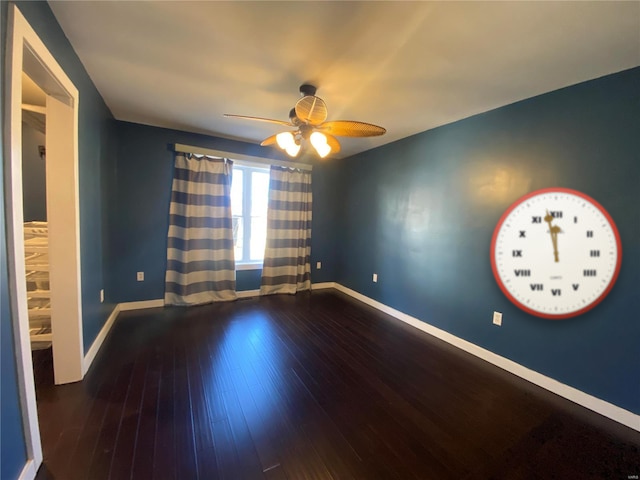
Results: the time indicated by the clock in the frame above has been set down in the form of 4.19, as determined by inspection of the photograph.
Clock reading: 11.58
